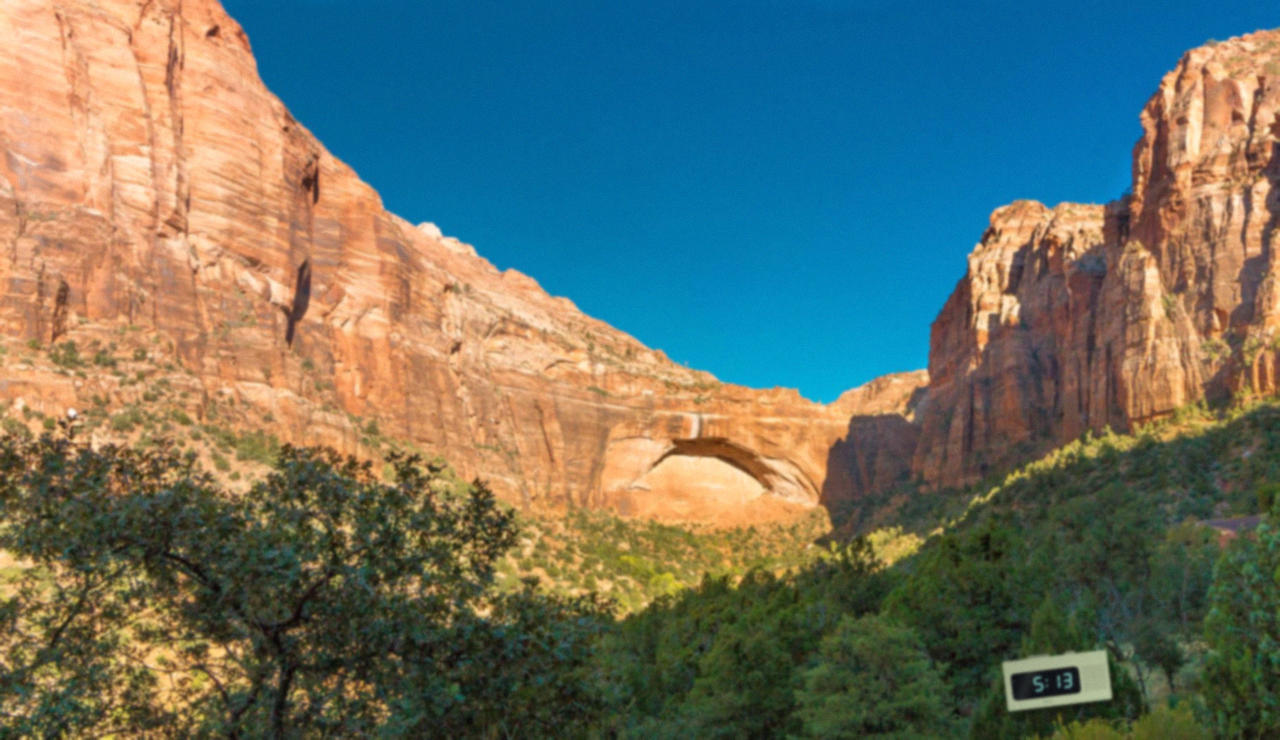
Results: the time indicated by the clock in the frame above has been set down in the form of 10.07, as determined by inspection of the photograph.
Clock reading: 5.13
